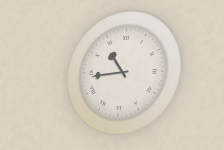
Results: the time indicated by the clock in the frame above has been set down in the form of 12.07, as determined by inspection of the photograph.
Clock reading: 10.44
